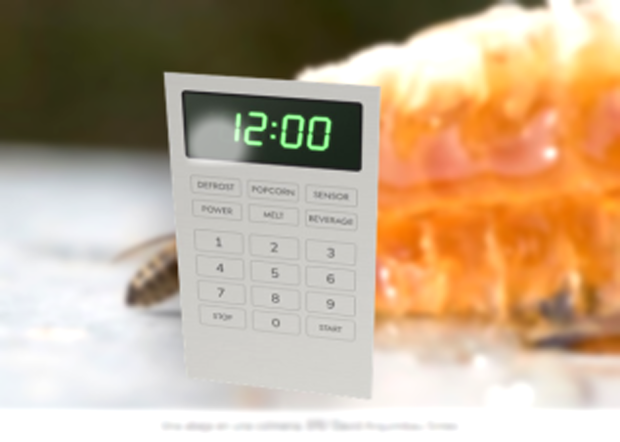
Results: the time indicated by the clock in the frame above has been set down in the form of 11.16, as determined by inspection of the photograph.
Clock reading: 12.00
